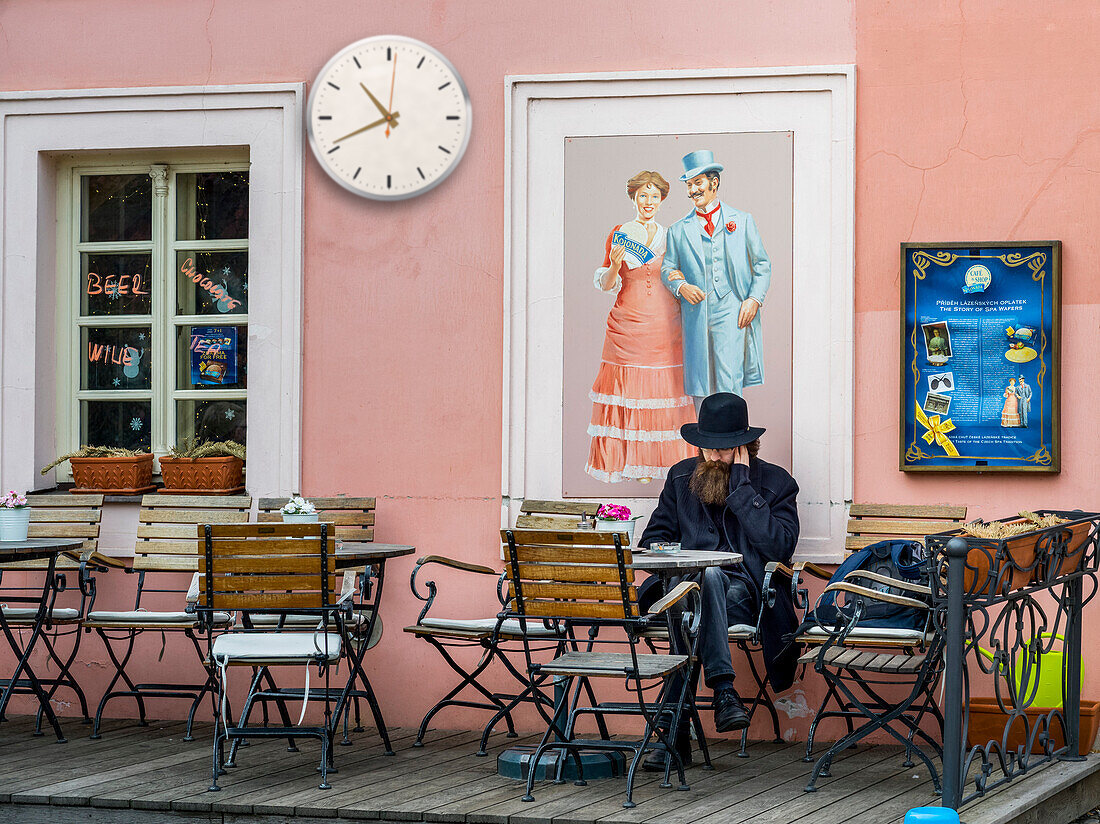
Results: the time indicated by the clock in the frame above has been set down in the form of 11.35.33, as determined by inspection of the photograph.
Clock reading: 10.41.01
